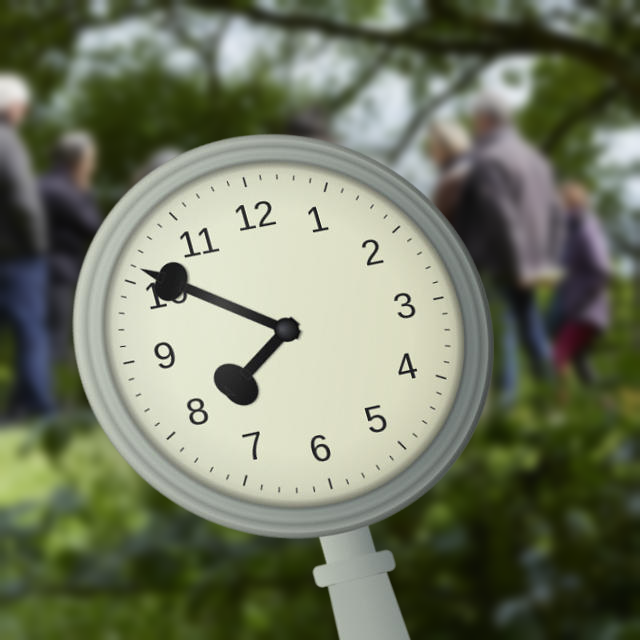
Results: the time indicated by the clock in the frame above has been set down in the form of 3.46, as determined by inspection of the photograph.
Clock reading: 7.51
